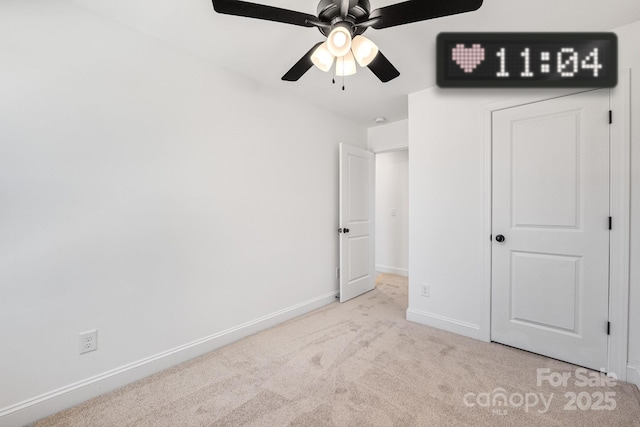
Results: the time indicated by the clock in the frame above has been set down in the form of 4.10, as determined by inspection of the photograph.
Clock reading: 11.04
